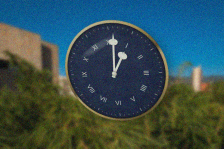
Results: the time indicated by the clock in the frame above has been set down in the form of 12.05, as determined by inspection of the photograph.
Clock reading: 1.01
